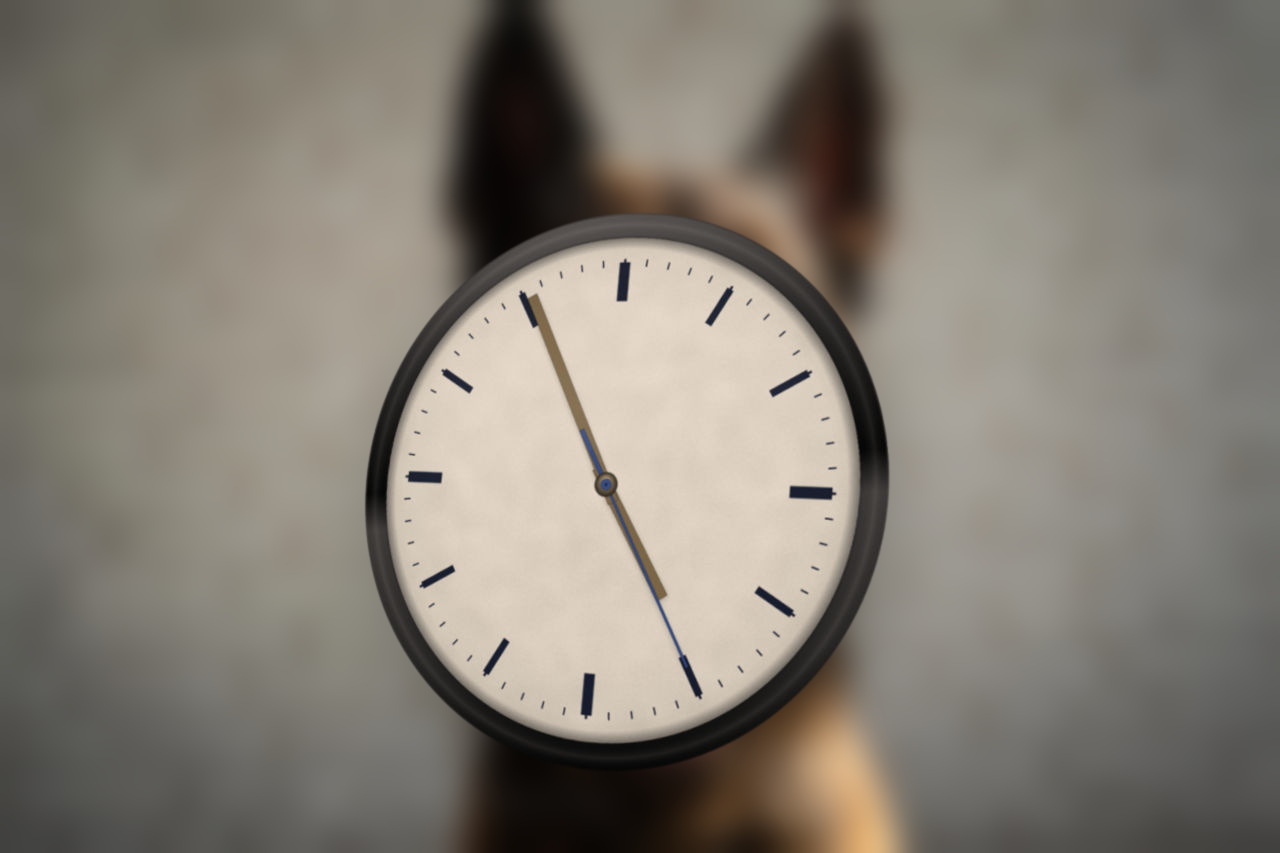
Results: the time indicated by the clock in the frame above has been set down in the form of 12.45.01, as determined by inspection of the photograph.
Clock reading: 4.55.25
